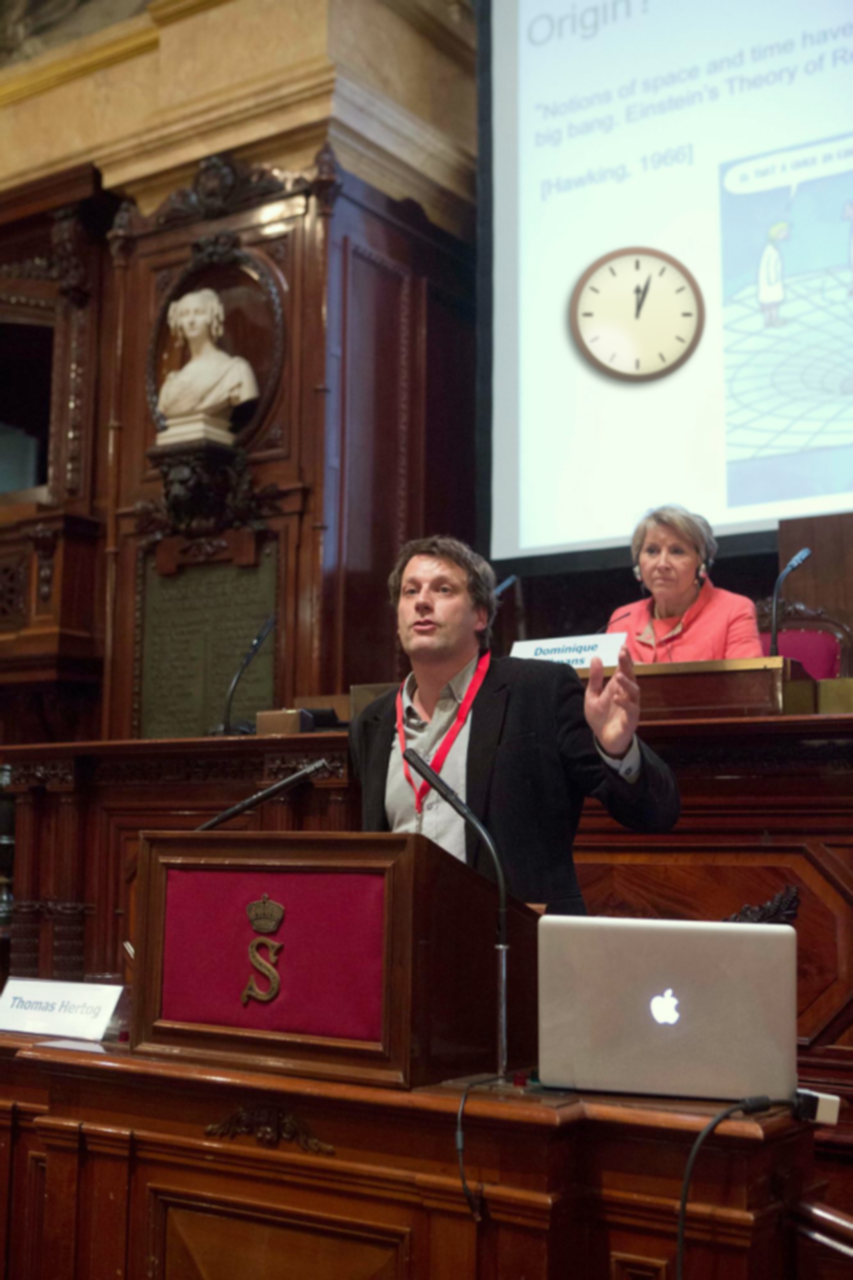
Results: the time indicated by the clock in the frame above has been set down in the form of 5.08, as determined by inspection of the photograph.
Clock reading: 12.03
